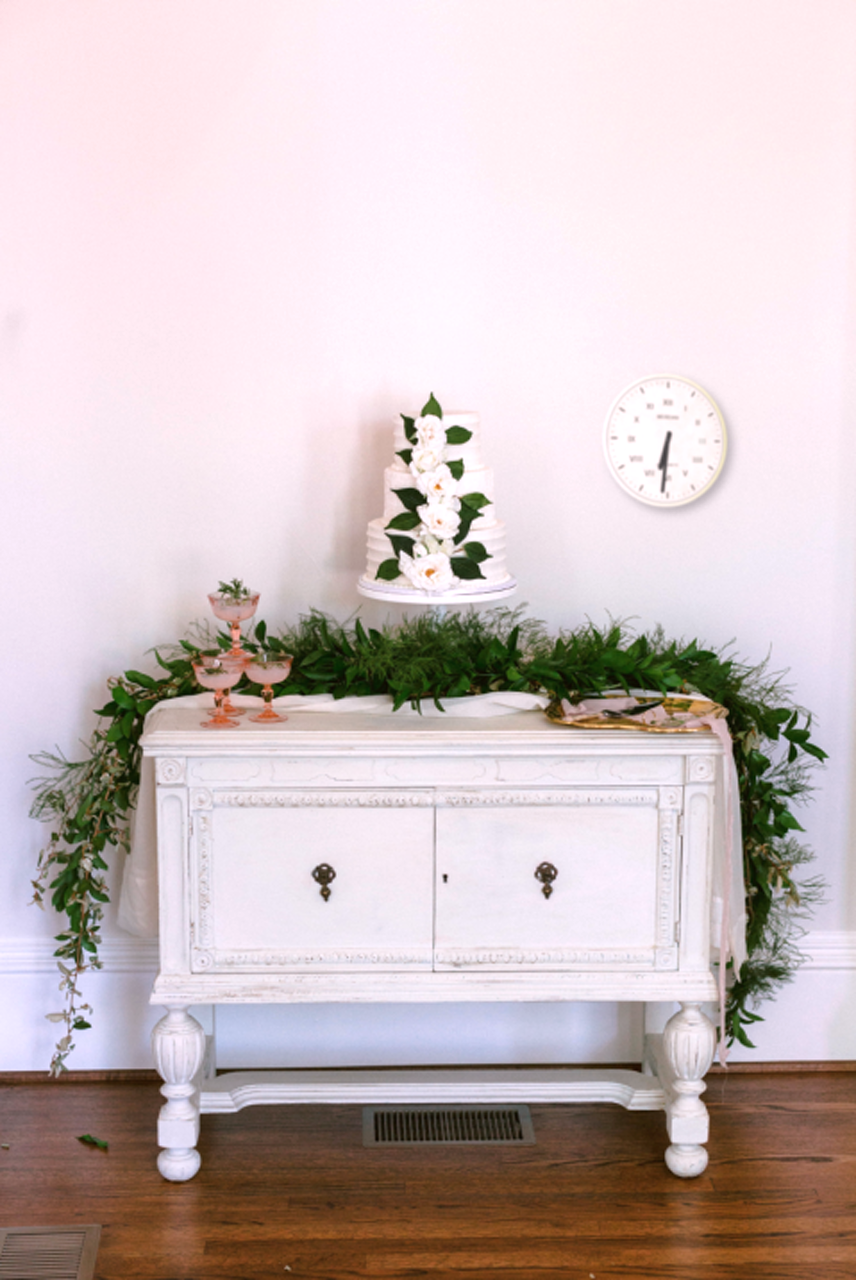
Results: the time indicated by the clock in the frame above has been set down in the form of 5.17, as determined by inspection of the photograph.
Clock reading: 6.31
